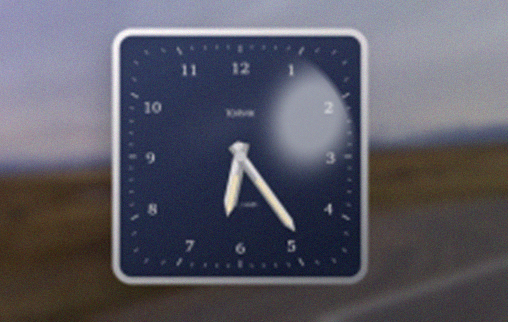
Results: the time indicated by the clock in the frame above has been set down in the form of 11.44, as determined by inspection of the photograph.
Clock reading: 6.24
